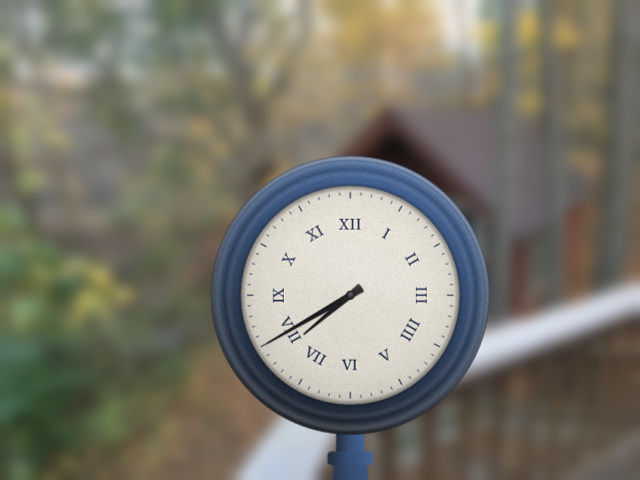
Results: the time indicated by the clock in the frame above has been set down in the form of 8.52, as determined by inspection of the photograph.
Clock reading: 7.40
